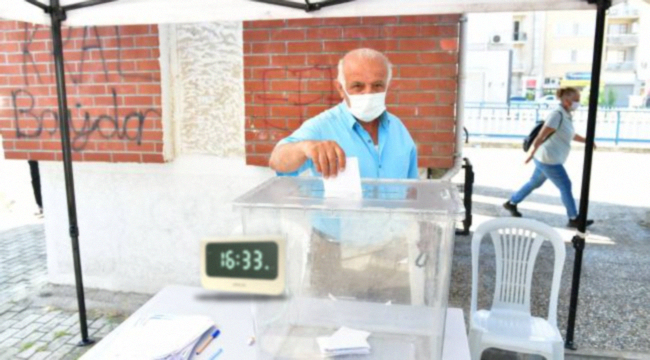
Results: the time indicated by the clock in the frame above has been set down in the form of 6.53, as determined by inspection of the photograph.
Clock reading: 16.33
